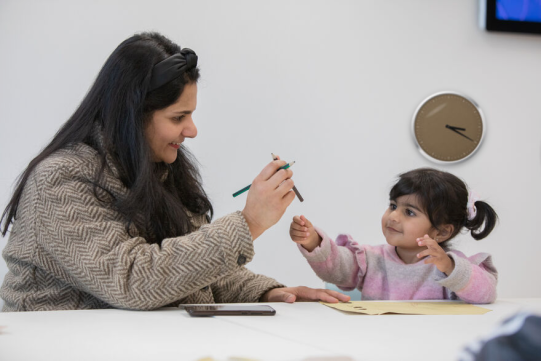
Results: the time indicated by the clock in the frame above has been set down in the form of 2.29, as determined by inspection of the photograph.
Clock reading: 3.20
